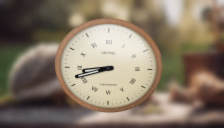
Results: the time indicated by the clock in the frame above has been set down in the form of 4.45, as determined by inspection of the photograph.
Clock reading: 8.42
